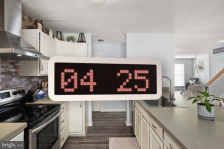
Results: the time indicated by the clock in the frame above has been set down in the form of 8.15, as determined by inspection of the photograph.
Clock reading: 4.25
